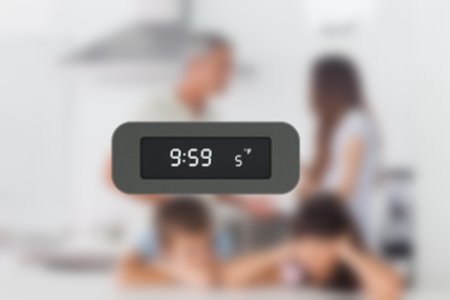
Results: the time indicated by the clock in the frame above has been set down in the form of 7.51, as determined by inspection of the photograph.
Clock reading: 9.59
